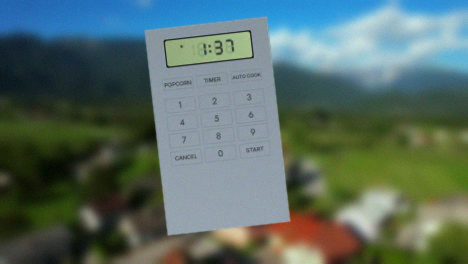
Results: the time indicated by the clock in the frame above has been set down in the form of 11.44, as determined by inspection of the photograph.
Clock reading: 1.37
